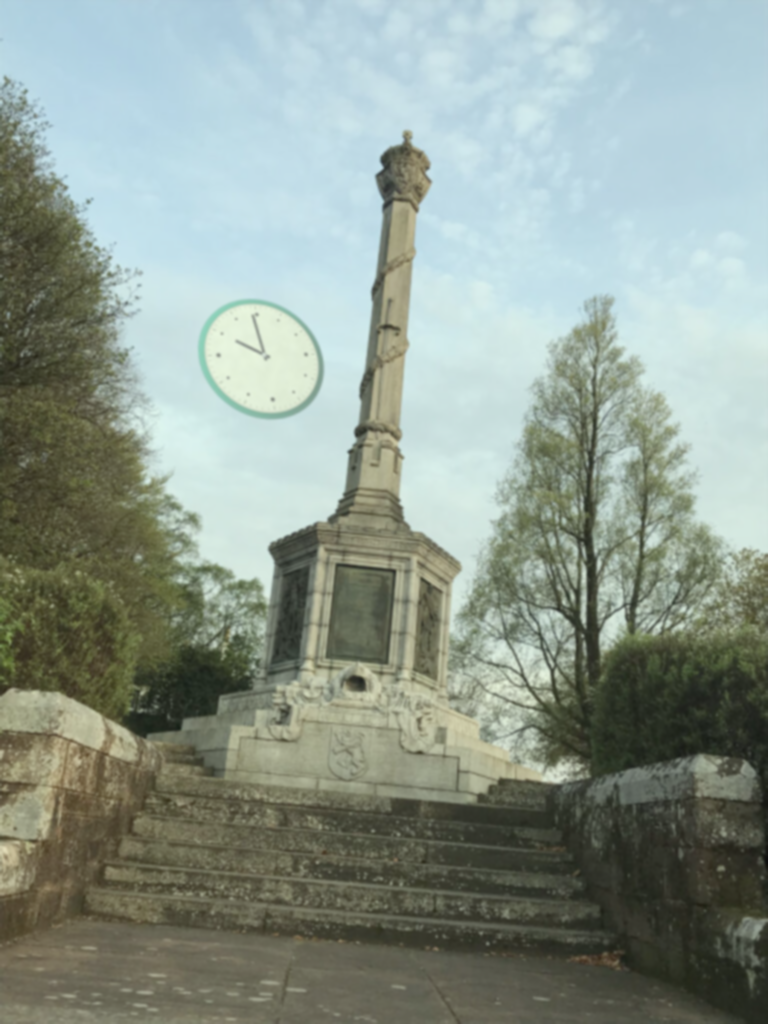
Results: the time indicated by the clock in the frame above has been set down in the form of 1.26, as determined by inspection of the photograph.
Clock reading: 9.59
